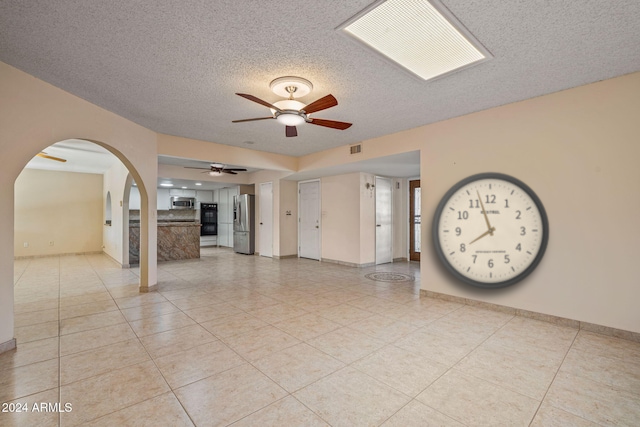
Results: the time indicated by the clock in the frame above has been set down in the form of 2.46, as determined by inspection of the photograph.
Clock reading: 7.57
